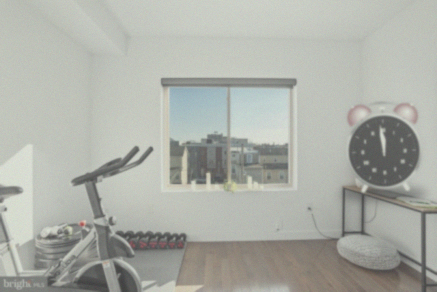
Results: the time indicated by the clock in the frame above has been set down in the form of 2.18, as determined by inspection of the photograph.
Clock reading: 11.59
